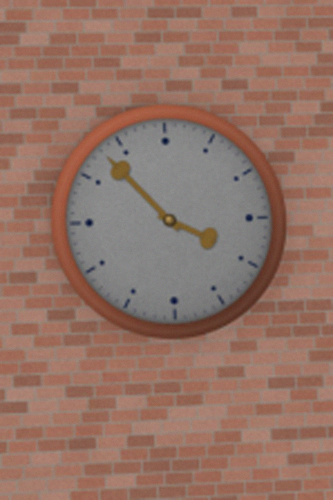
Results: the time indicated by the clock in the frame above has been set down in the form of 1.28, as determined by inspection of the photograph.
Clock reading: 3.53
